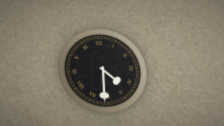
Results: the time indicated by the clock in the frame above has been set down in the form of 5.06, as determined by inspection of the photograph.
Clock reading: 4.31
